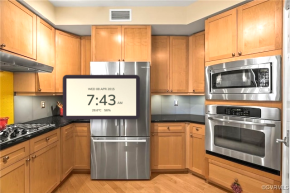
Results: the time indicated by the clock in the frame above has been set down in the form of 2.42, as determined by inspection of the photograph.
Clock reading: 7.43
